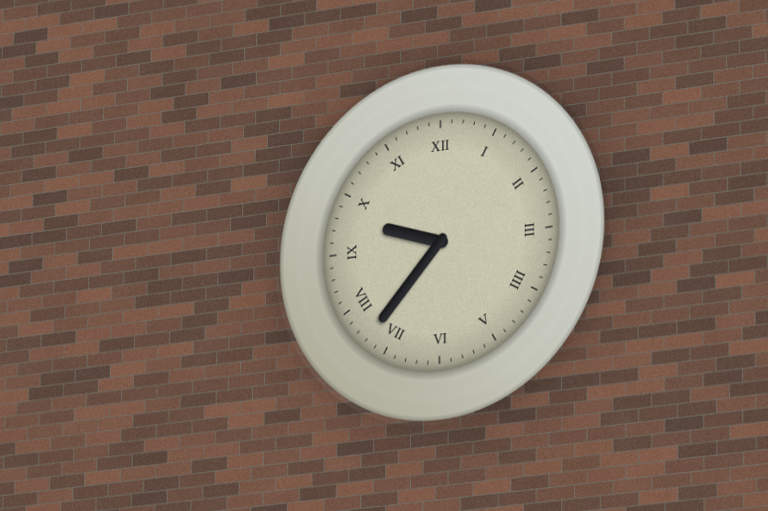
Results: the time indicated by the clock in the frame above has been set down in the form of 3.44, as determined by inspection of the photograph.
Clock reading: 9.37
